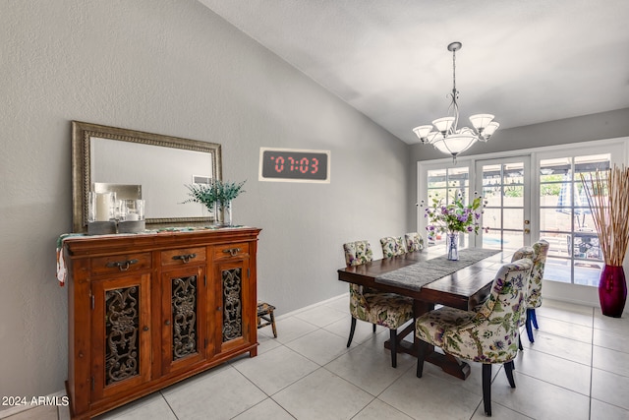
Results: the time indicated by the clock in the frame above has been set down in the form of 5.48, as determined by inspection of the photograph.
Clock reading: 7.03
